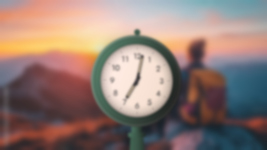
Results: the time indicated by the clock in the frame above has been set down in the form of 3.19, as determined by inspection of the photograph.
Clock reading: 7.02
